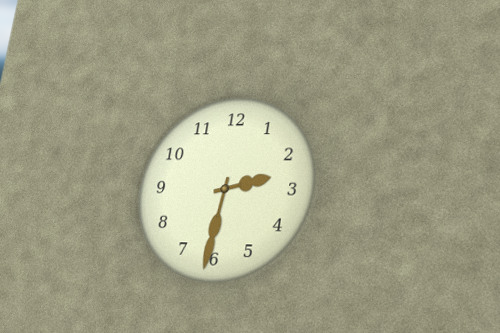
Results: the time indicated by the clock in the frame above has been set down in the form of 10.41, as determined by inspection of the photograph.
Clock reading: 2.31
